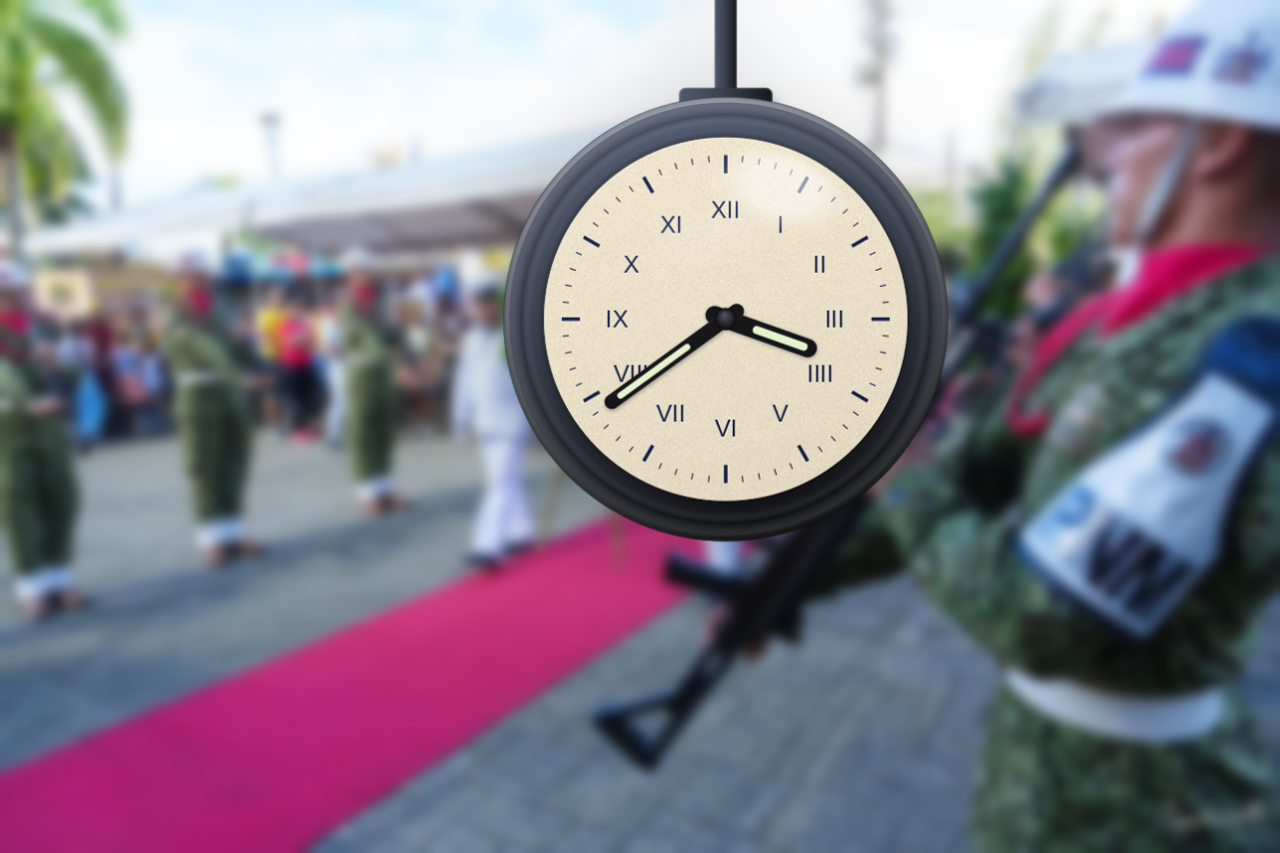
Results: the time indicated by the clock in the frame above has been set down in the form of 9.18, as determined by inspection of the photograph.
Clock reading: 3.39
